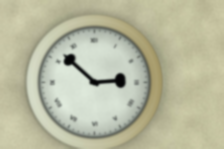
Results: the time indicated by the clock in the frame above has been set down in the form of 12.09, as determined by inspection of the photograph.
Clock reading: 2.52
